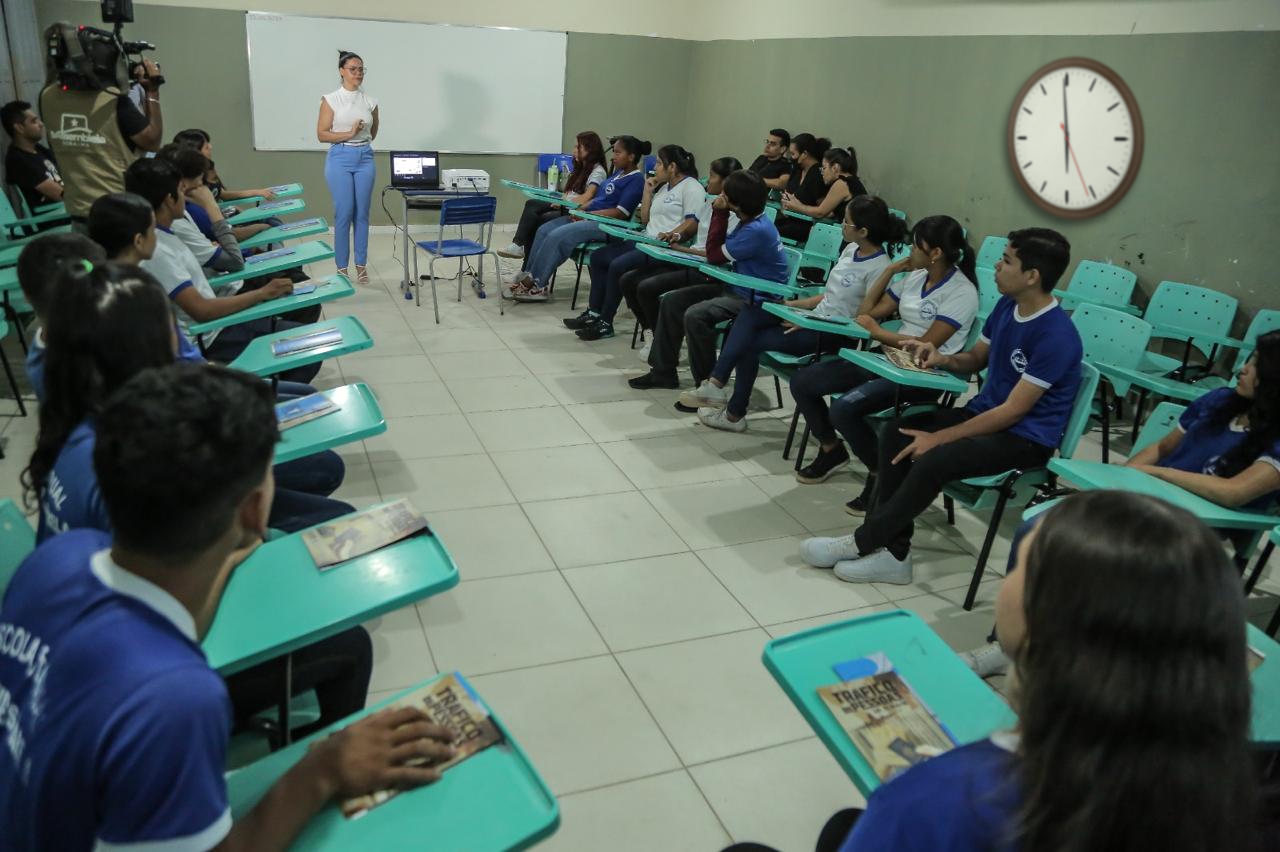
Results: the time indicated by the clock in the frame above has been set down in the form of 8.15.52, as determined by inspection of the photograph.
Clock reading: 5.59.26
